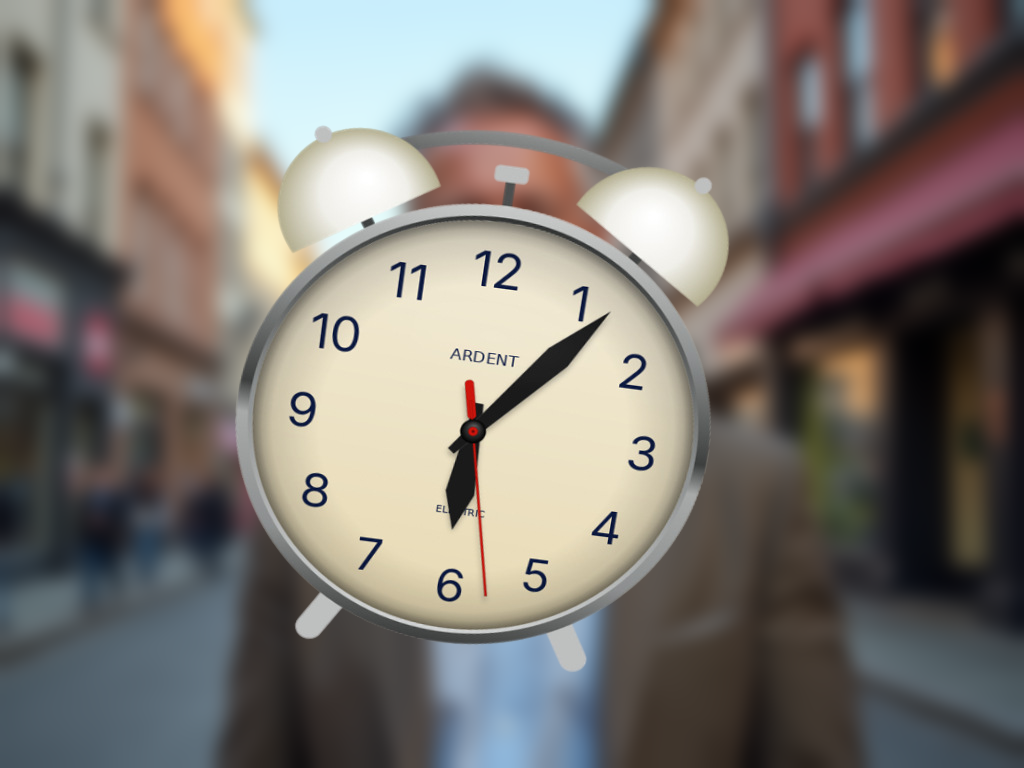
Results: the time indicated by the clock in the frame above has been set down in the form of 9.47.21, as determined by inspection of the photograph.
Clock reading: 6.06.28
